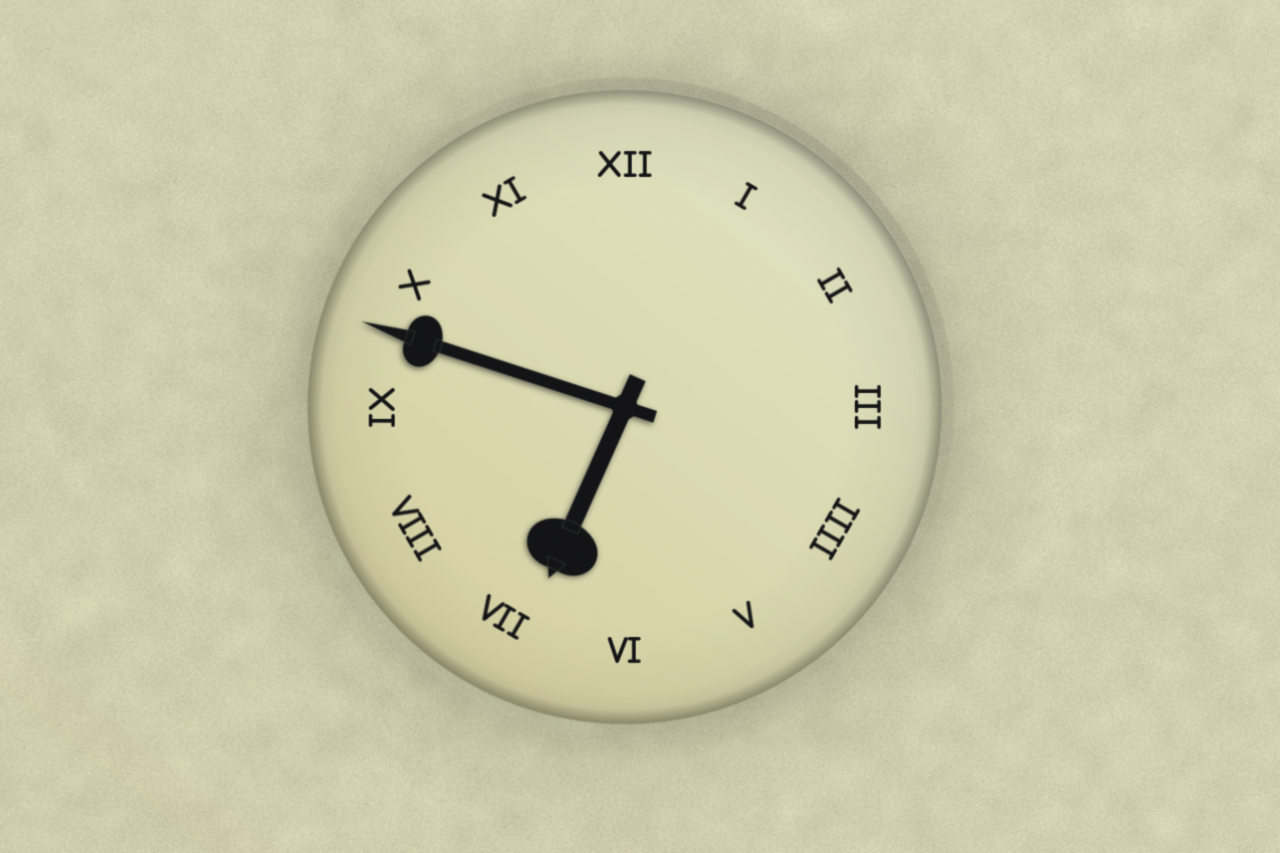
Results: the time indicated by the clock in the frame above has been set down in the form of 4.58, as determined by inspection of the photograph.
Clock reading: 6.48
